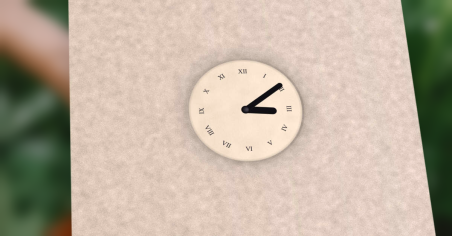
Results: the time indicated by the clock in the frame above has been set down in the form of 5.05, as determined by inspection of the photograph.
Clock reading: 3.09
